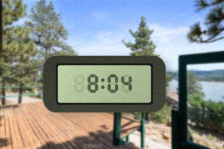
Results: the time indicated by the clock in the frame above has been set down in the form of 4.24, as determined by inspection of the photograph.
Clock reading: 8.04
